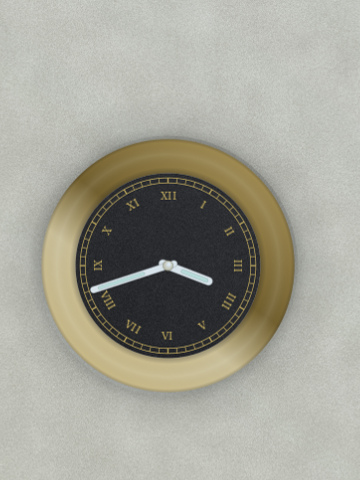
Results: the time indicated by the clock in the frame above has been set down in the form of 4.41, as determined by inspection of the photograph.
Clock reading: 3.42
